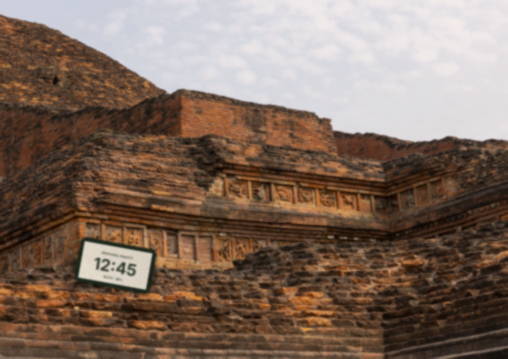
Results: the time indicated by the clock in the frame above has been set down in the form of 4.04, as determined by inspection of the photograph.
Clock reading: 12.45
